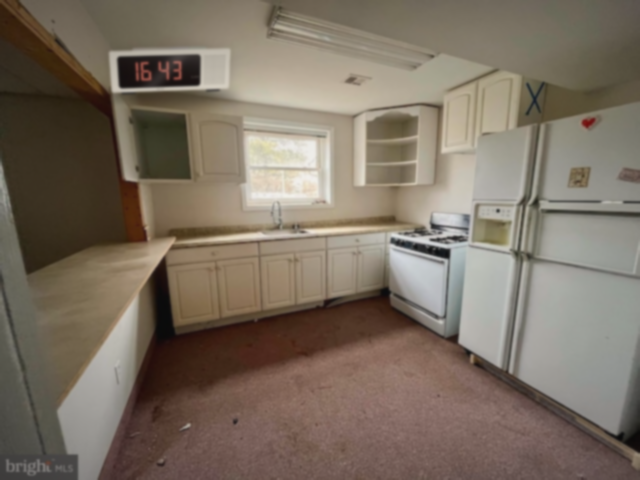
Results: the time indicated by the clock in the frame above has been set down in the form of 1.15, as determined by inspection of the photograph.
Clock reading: 16.43
